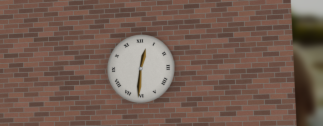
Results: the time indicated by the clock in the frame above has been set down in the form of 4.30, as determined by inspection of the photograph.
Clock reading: 12.31
